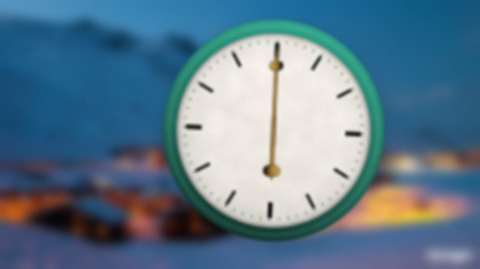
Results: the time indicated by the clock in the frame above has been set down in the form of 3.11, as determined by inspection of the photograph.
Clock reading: 6.00
